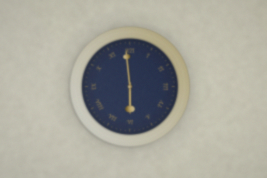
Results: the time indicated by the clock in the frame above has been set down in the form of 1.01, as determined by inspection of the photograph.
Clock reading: 5.59
